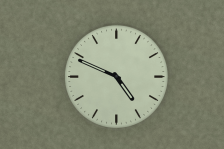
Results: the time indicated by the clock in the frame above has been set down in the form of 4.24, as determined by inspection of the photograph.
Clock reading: 4.49
